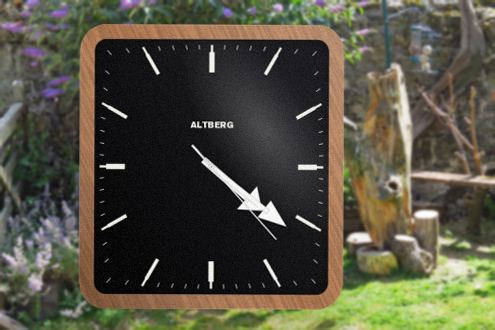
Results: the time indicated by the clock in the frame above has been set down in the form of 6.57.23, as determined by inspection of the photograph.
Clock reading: 4.21.23
